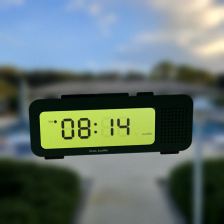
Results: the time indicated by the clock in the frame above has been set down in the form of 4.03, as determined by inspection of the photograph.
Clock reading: 8.14
